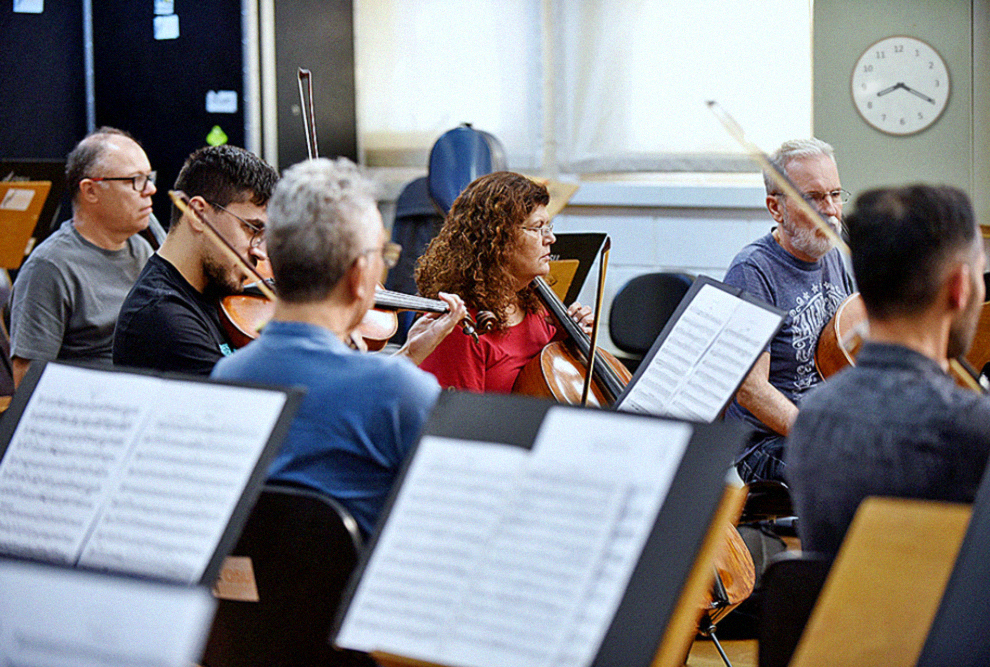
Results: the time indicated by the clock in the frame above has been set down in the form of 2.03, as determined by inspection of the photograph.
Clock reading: 8.20
